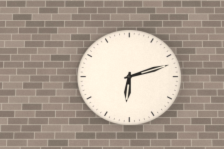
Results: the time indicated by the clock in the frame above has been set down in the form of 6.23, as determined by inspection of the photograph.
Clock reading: 6.12
